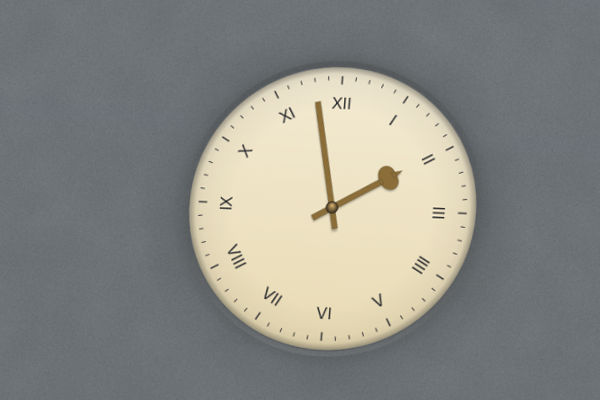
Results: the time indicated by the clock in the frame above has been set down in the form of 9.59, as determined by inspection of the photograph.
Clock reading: 1.58
